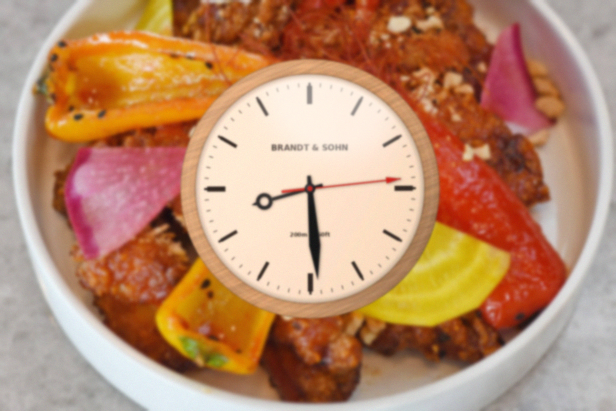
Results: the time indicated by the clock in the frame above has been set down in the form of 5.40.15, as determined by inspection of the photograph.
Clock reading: 8.29.14
